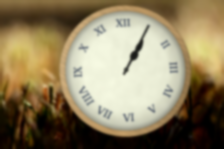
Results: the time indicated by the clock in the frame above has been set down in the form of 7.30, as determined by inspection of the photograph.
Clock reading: 1.05
